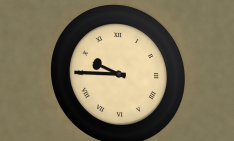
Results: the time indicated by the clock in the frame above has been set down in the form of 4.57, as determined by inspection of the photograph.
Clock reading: 9.45
